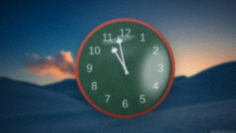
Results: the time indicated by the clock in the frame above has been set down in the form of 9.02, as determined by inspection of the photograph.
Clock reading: 10.58
